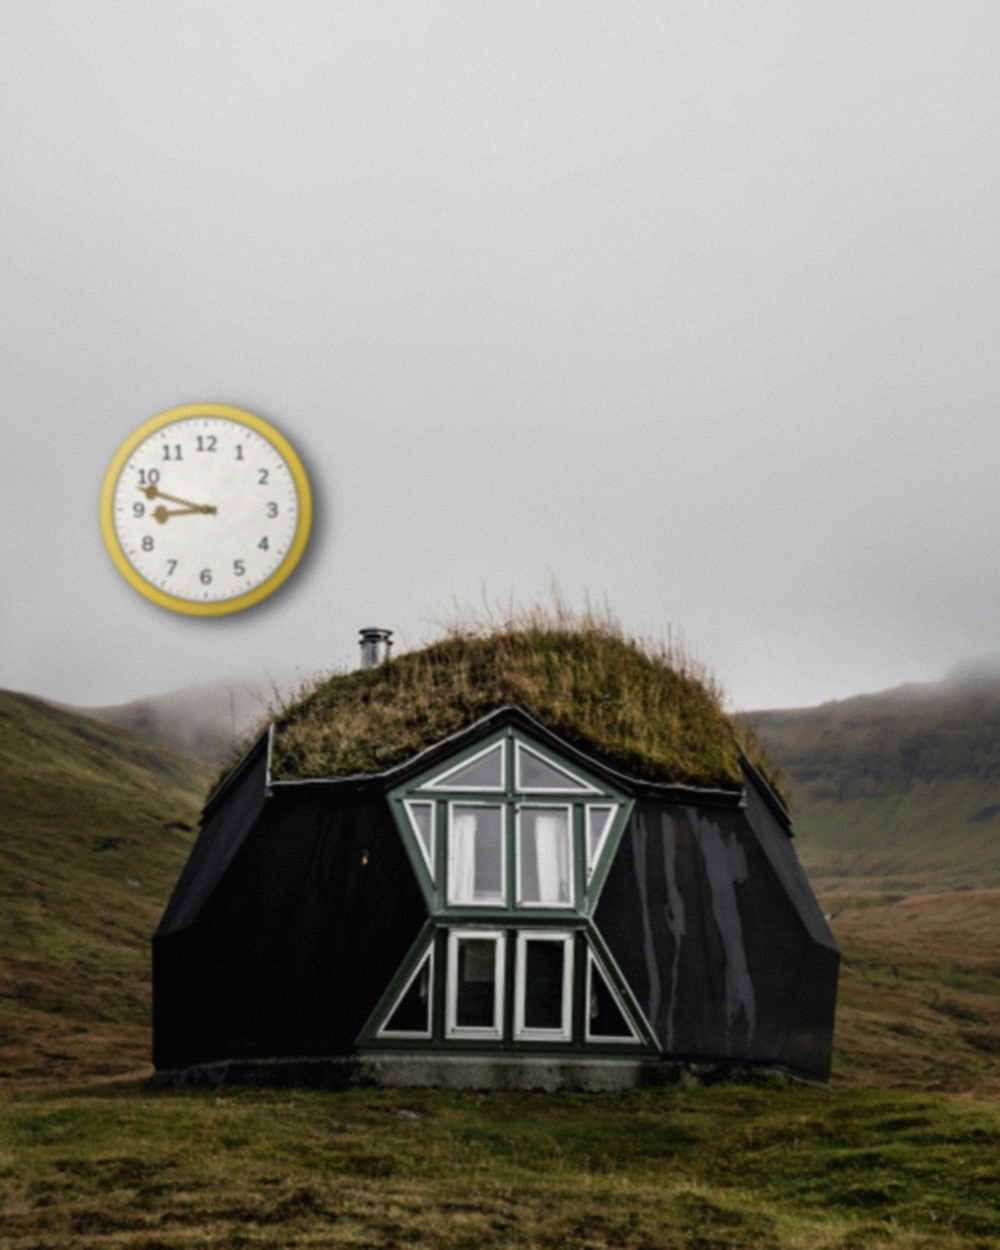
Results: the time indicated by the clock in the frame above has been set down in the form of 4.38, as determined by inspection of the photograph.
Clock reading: 8.48
